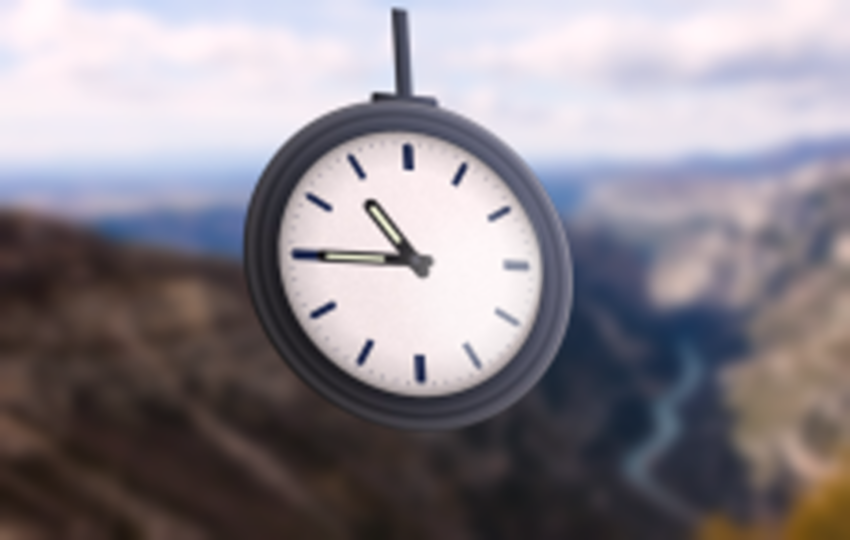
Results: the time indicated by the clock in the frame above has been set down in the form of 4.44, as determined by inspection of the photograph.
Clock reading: 10.45
